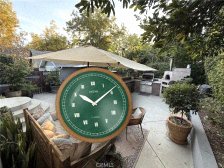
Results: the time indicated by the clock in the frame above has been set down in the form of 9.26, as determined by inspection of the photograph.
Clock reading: 10.09
